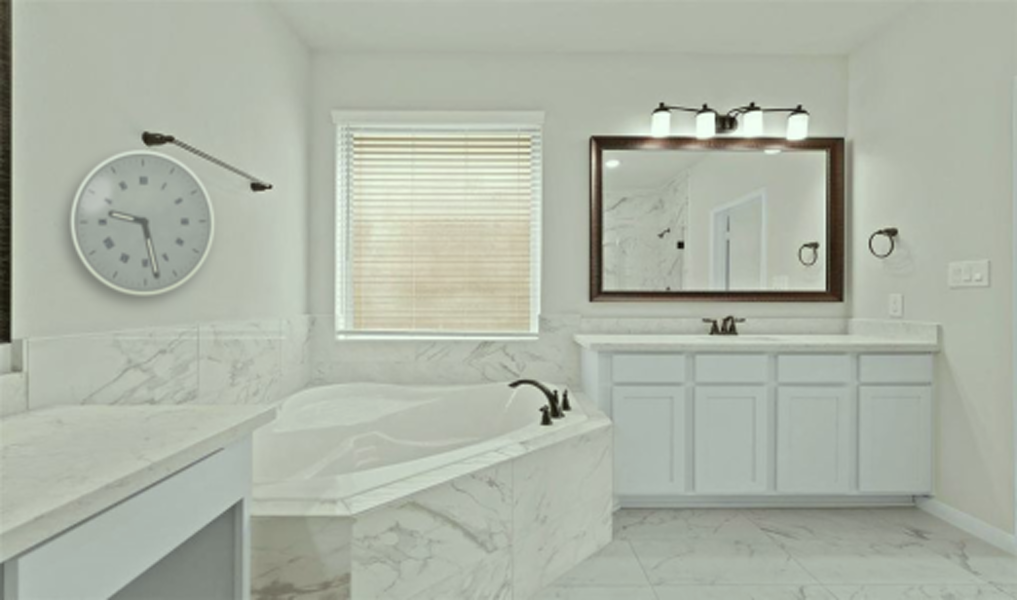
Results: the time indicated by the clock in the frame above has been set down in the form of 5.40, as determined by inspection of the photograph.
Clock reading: 9.28
